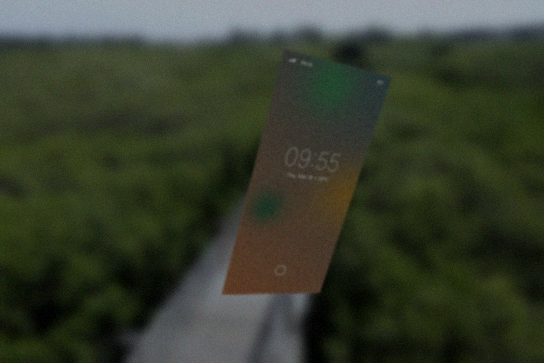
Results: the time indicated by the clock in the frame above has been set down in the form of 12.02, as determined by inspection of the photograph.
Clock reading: 9.55
